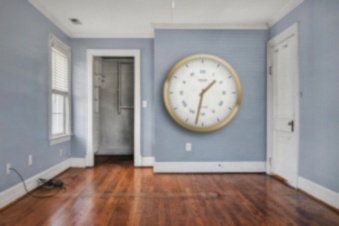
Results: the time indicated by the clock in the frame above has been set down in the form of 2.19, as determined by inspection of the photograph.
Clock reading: 1.32
